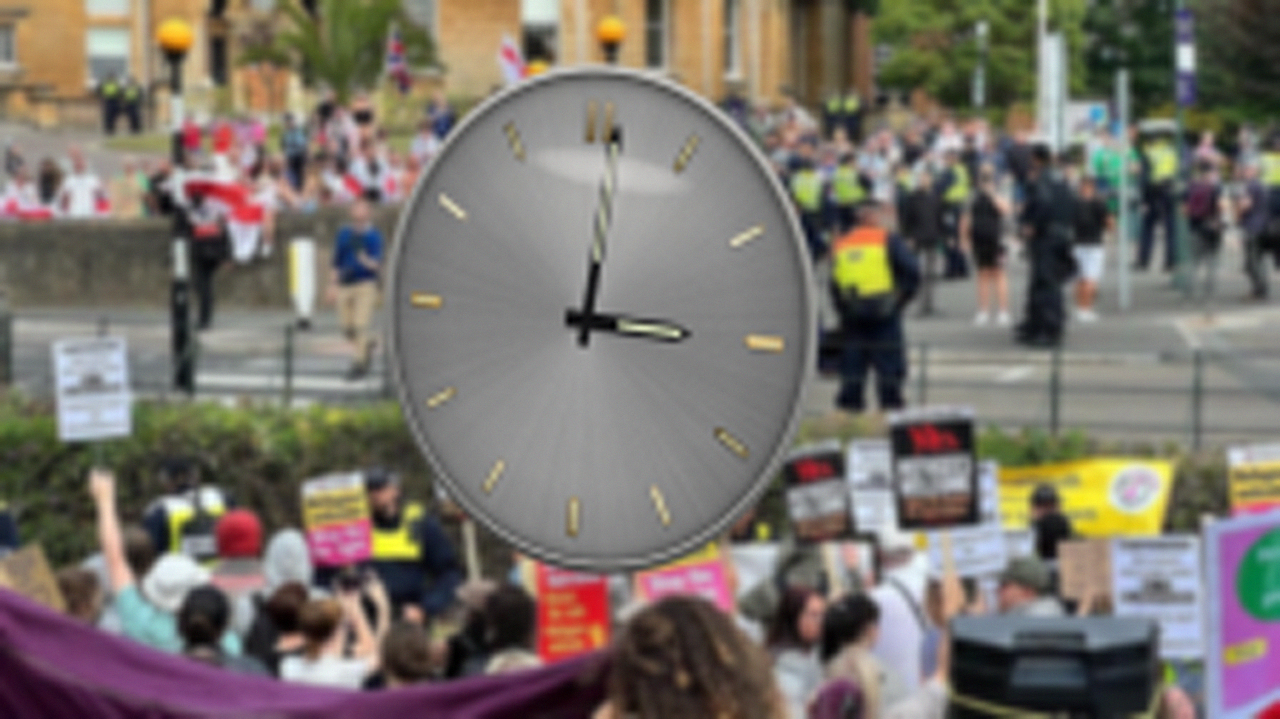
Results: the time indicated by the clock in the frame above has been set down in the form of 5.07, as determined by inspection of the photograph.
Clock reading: 3.01
